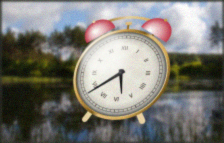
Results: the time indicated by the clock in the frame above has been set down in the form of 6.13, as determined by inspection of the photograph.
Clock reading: 5.39
